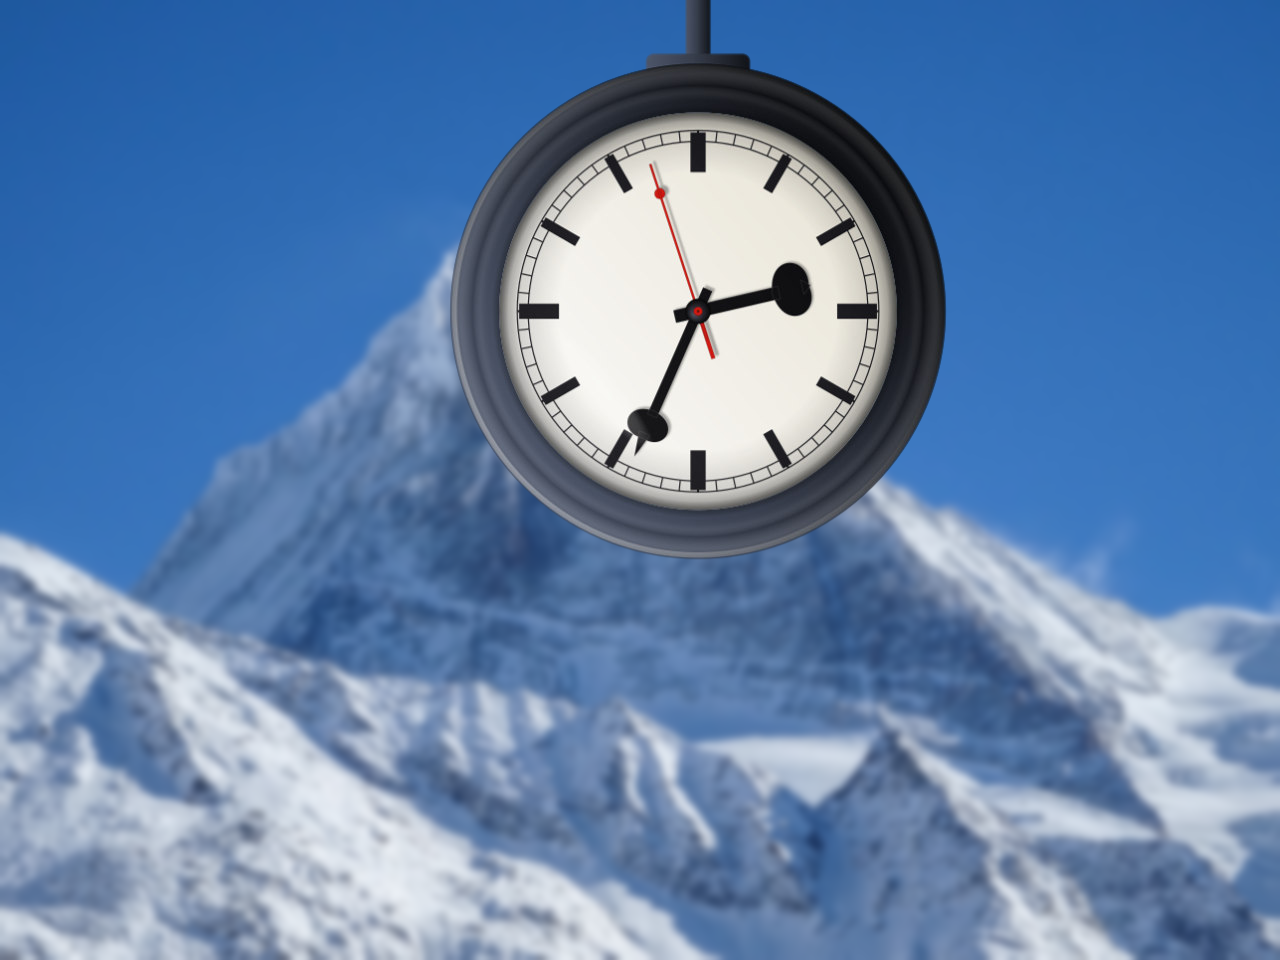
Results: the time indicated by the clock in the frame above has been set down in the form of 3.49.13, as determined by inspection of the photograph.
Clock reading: 2.33.57
